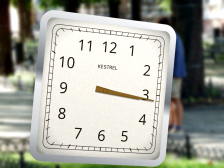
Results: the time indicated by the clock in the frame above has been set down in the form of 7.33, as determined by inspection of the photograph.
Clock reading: 3.16
